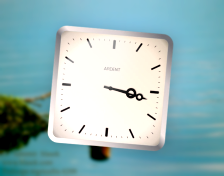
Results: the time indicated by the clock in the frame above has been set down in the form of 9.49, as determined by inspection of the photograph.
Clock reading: 3.17
